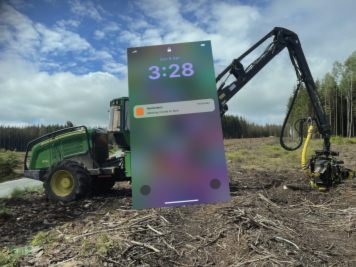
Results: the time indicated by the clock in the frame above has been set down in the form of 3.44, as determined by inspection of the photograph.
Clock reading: 3.28
